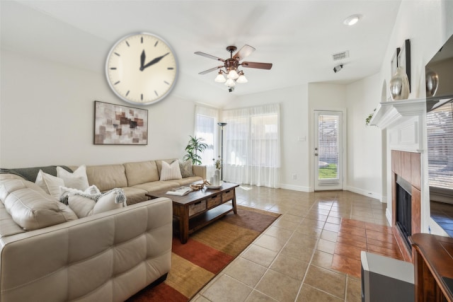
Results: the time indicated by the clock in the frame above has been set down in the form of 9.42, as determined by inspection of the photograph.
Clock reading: 12.10
